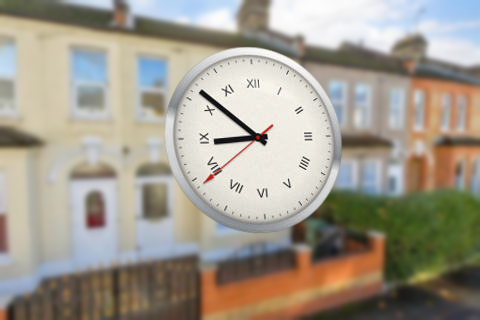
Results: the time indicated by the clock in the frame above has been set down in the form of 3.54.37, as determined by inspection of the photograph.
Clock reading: 8.51.39
